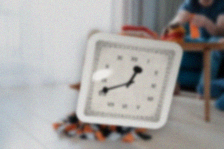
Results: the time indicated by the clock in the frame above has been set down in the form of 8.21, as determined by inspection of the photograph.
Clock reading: 12.41
